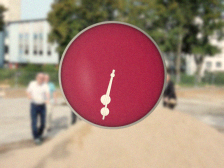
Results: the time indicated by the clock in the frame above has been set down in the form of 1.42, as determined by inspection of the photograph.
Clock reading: 6.32
